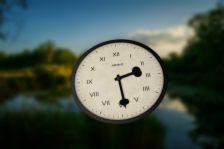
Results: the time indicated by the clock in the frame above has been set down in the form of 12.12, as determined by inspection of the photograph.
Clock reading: 2.29
